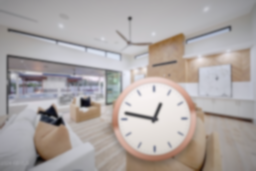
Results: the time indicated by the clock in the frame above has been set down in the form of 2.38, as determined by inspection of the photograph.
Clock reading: 12.47
